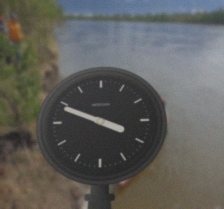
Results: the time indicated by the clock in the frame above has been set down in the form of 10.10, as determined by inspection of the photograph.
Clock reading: 3.49
